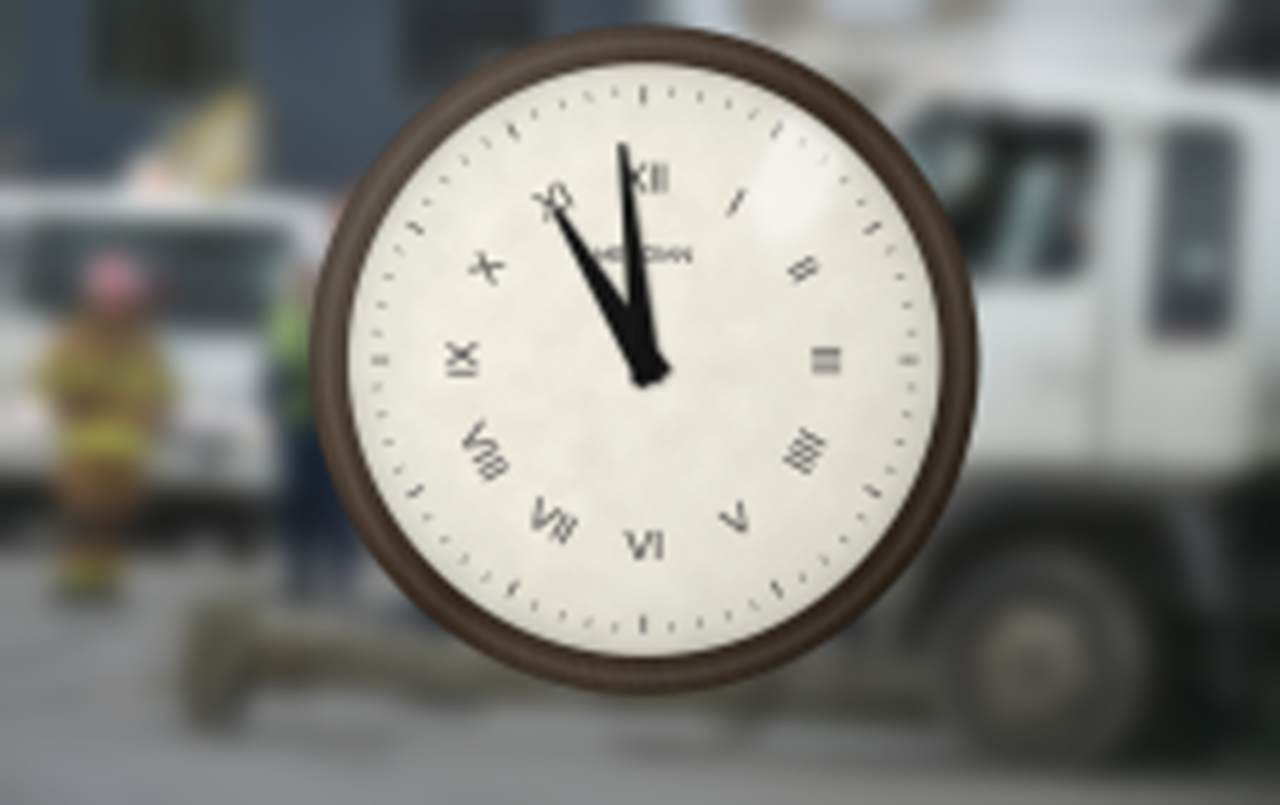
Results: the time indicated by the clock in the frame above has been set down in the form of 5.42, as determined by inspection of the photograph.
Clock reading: 10.59
